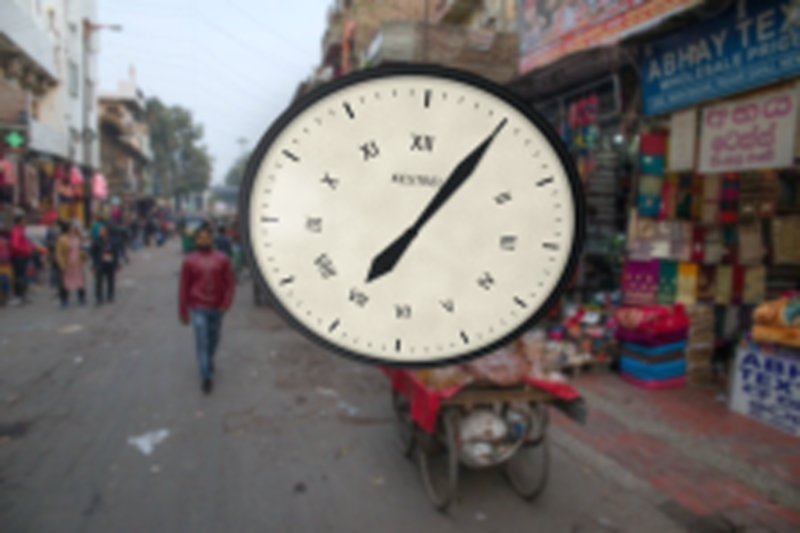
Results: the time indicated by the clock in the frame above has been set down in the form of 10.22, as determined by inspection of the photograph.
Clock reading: 7.05
